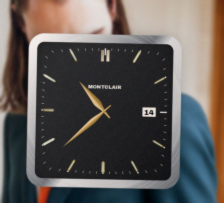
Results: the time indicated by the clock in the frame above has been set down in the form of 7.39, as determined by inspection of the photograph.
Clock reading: 10.38
